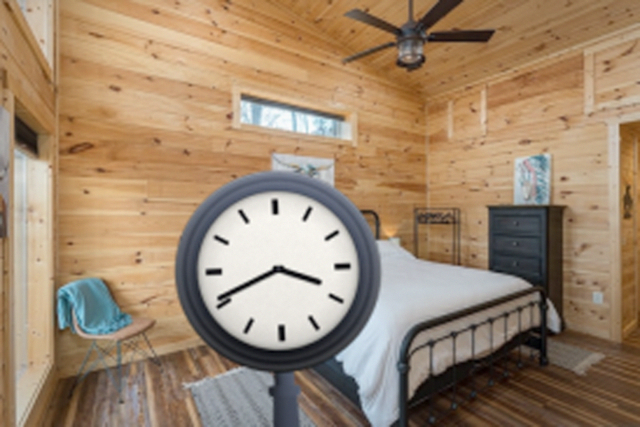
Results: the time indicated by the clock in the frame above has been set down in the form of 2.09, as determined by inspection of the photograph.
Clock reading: 3.41
